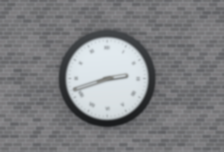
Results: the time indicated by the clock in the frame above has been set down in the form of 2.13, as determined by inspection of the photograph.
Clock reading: 2.42
